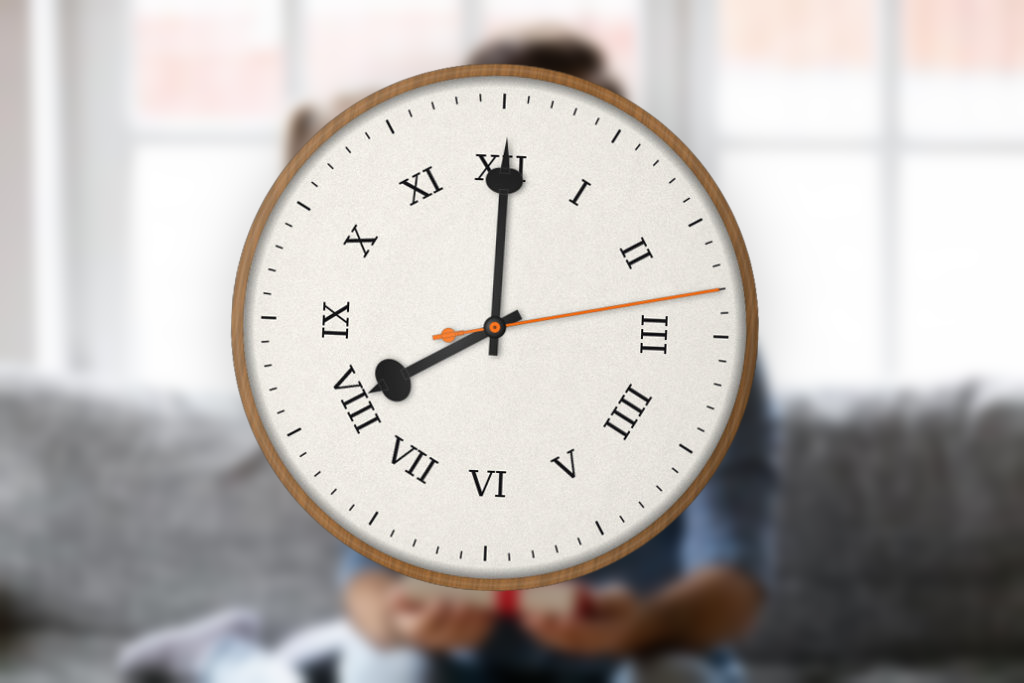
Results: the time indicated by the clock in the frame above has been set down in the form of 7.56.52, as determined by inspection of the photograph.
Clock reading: 8.00.13
